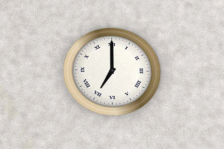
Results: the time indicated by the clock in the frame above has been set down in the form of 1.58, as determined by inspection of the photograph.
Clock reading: 7.00
